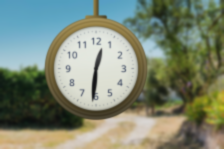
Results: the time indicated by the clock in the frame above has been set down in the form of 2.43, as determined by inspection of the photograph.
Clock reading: 12.31
